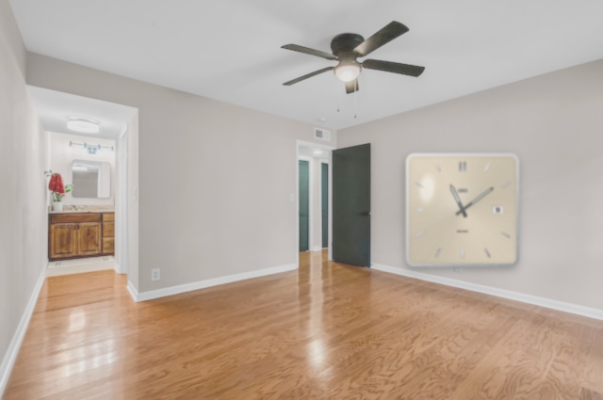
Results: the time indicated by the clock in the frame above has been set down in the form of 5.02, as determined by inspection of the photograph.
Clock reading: 11.09
